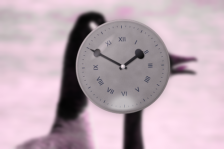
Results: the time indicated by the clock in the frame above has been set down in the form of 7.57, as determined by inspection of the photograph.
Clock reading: 1.50
